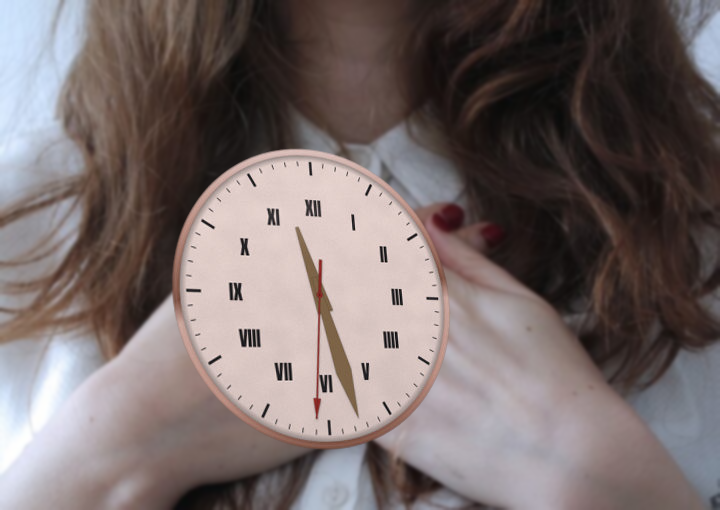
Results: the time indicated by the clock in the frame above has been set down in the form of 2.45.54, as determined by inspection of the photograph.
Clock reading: 11.27.31
